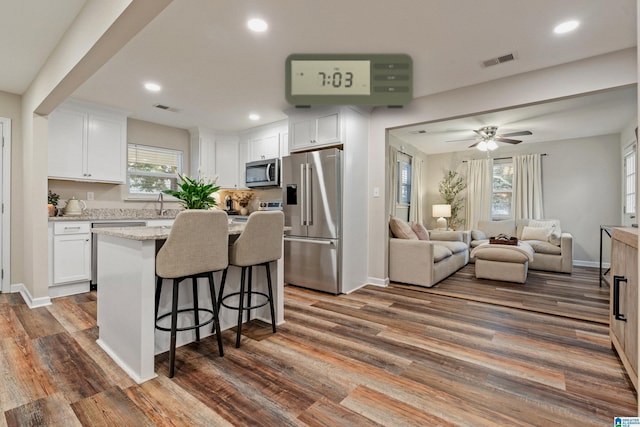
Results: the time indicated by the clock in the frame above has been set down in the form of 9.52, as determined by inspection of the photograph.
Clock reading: 7.03
